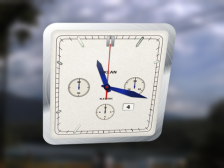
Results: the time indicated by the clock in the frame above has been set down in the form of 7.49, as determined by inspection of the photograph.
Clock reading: 11.18
